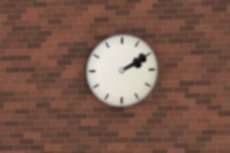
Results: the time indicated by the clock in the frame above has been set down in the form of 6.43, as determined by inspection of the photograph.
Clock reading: 2.10
